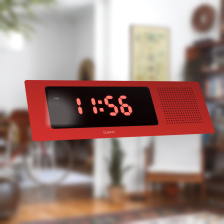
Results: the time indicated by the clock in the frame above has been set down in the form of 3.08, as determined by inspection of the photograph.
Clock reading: 11.56
